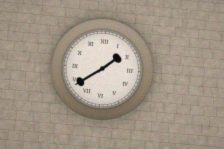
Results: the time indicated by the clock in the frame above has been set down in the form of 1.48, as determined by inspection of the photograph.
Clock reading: 1.39
